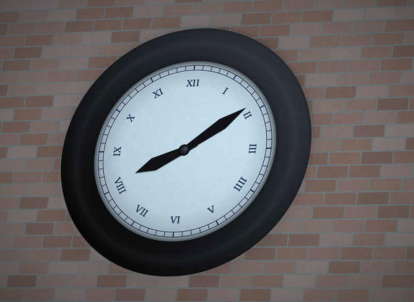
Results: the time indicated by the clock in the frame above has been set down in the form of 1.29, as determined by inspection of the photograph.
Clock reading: 8.09
